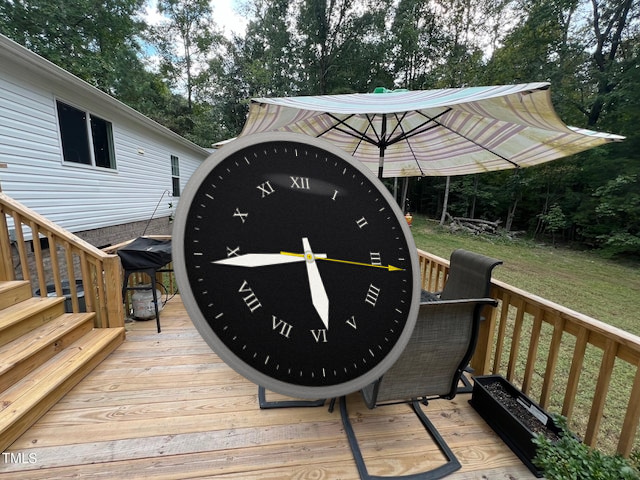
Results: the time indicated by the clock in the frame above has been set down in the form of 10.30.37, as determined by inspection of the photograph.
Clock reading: 5.44.16
